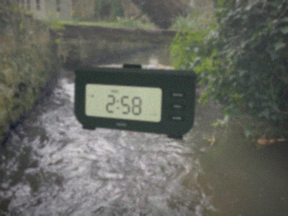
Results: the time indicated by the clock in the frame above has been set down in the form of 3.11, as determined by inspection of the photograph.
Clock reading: 2.58
